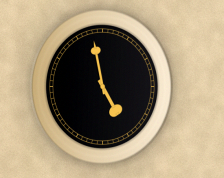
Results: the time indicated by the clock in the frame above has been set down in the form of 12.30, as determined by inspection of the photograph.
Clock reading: 4.58
